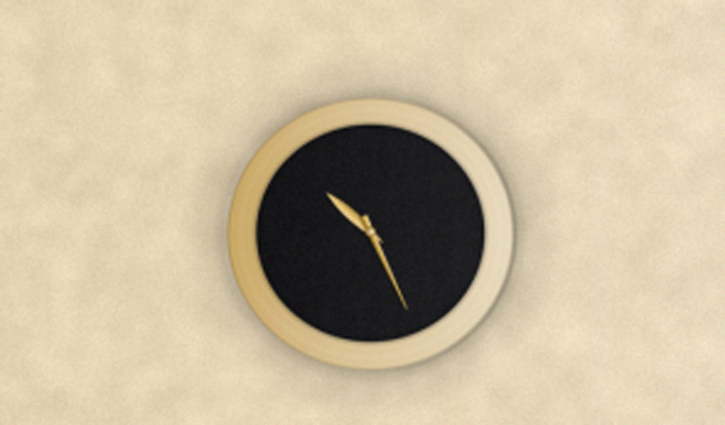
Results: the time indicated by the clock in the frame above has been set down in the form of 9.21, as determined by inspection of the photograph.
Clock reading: 10.26
